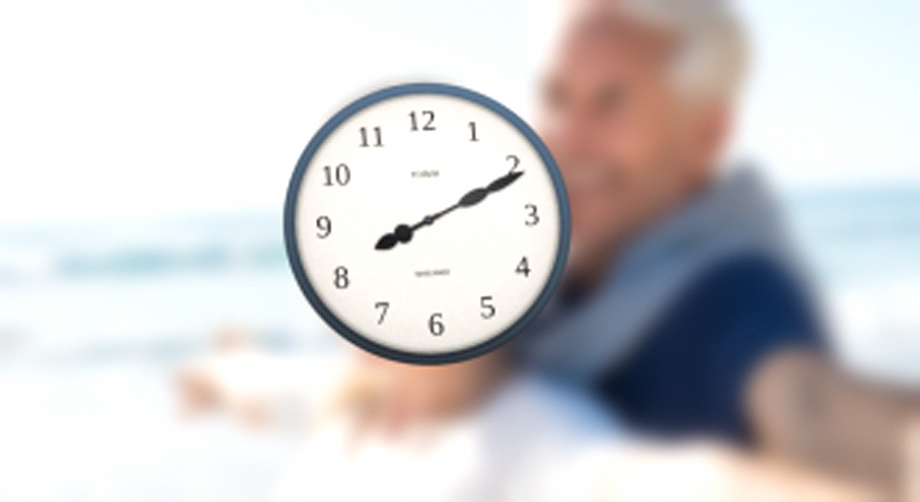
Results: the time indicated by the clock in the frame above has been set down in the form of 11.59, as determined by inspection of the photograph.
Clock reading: 8.11
